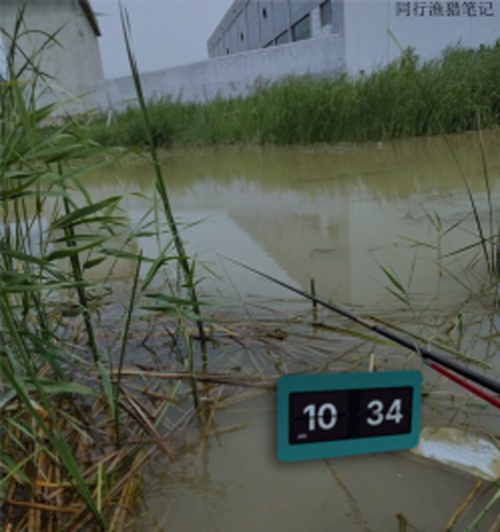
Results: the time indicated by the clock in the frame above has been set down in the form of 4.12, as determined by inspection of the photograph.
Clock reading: 10.34
